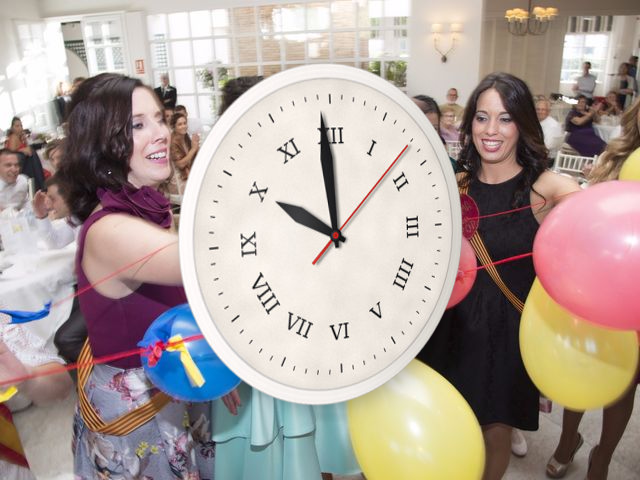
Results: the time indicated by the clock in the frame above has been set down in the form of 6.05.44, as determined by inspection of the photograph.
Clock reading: 9.59.08
